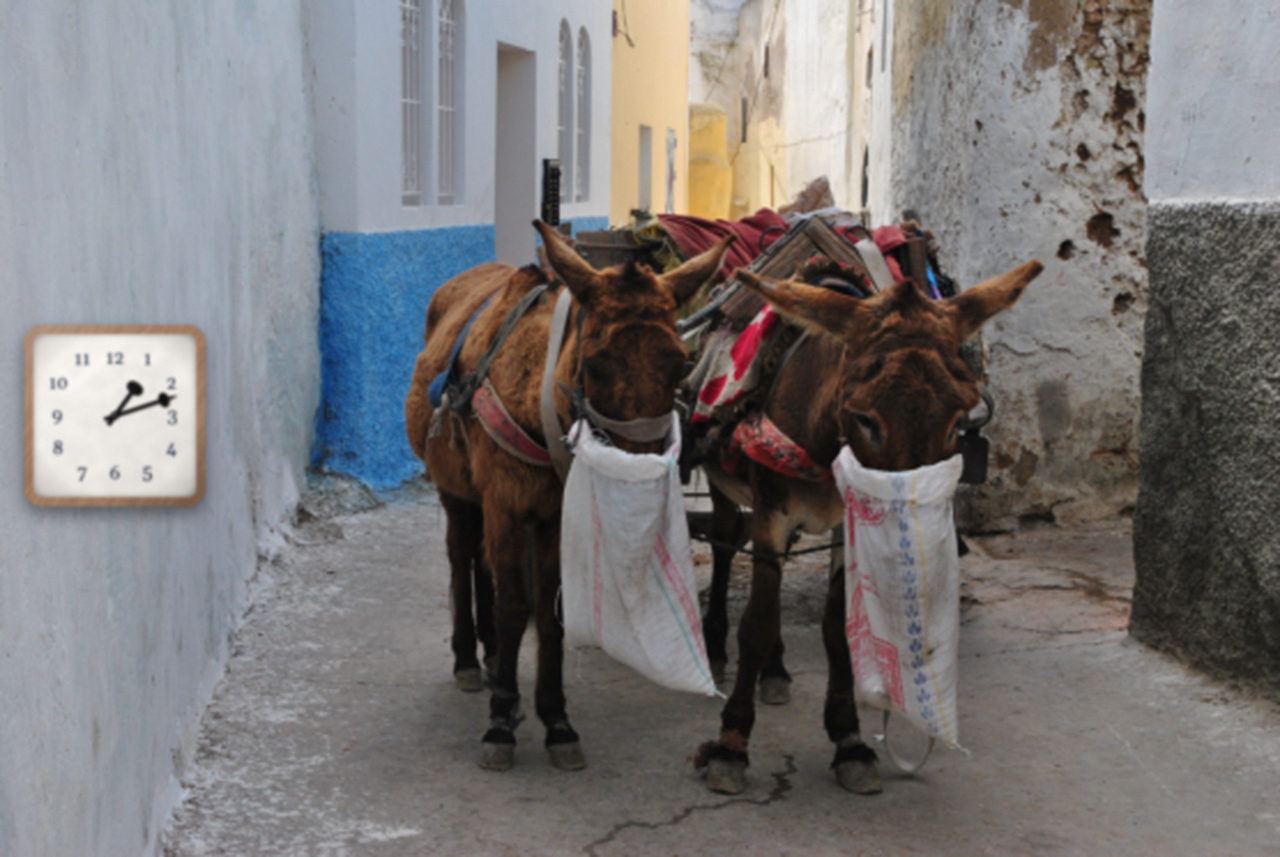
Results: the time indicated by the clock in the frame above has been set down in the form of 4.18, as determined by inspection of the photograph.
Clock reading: 1.12
